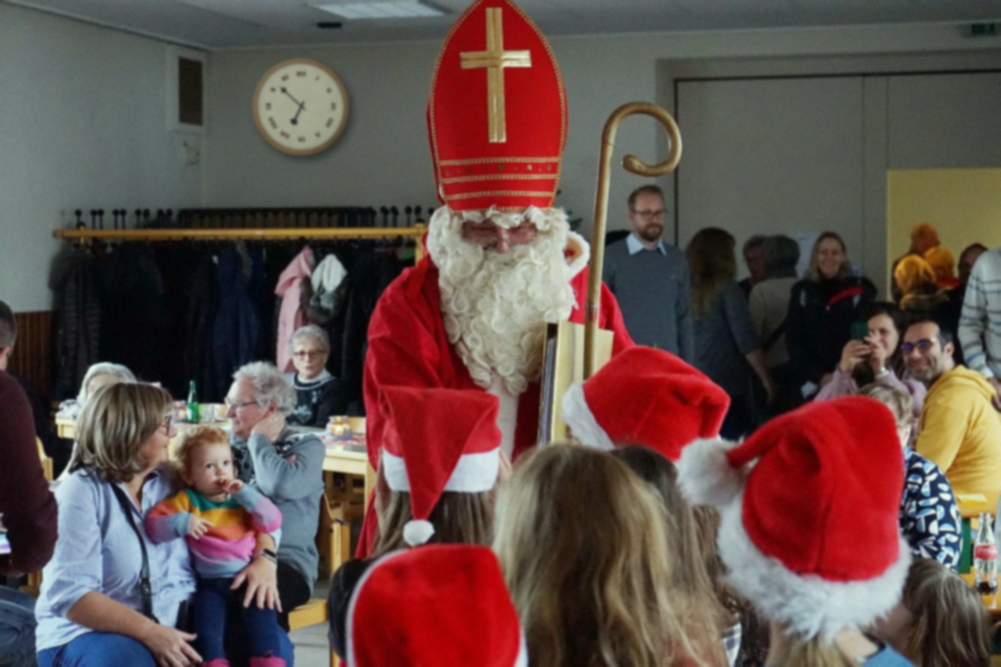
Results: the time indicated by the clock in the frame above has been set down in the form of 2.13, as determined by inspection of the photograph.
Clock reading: 6.52
